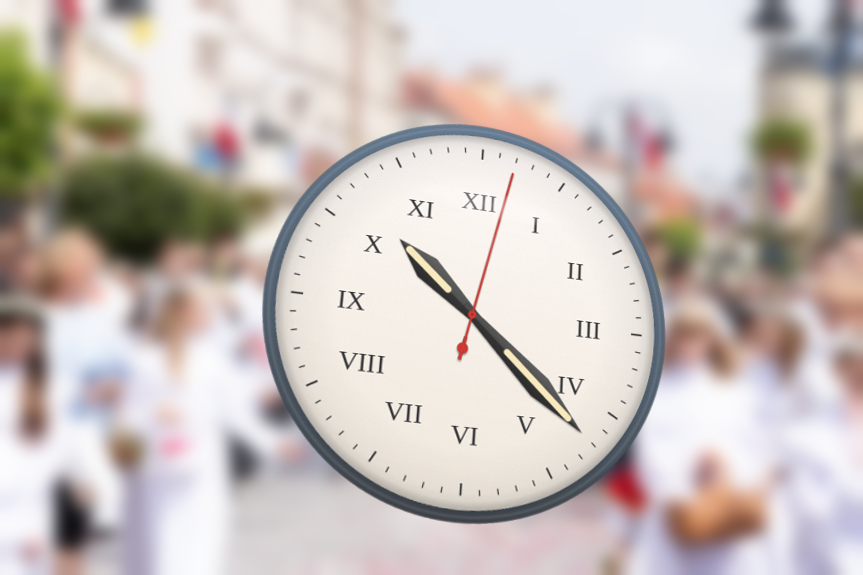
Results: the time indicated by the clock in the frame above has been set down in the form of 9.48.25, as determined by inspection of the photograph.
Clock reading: 10.22.02
